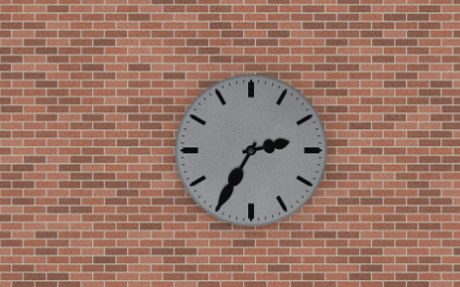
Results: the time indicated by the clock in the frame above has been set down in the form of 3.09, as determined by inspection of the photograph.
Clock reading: 2.35
